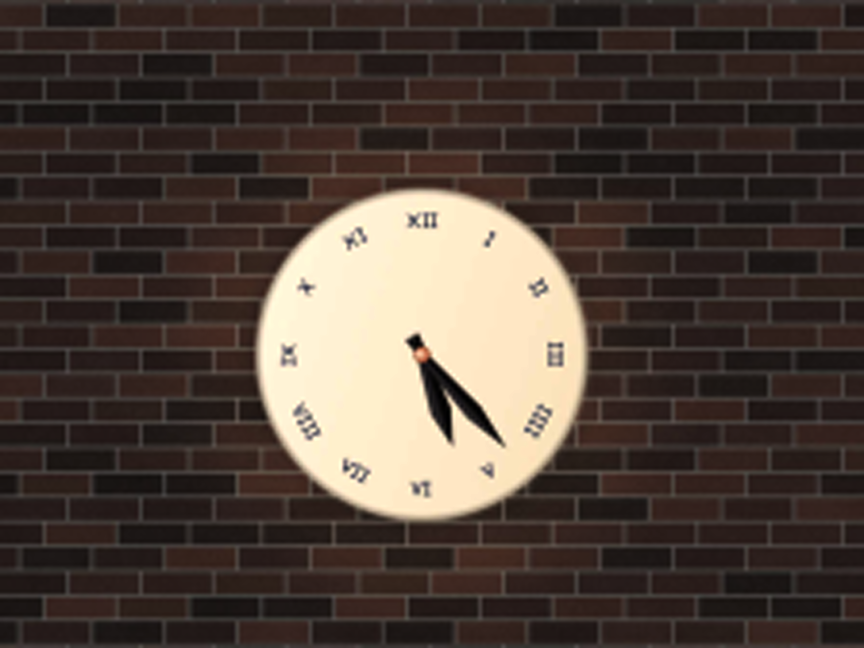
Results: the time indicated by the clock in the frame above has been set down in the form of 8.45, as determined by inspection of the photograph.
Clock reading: 5.23
